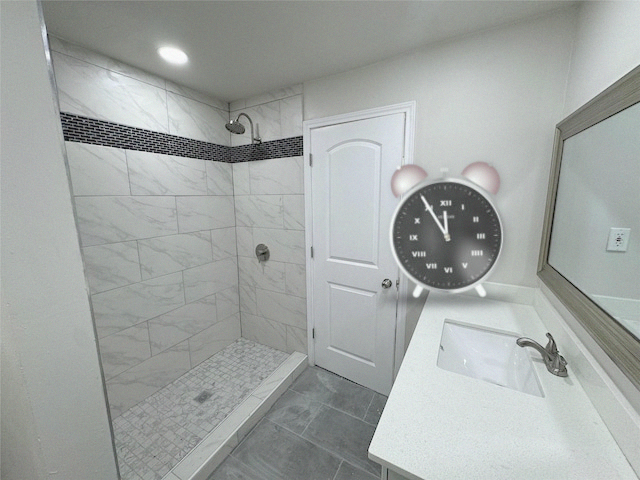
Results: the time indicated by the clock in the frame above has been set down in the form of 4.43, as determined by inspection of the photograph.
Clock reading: 11.55
